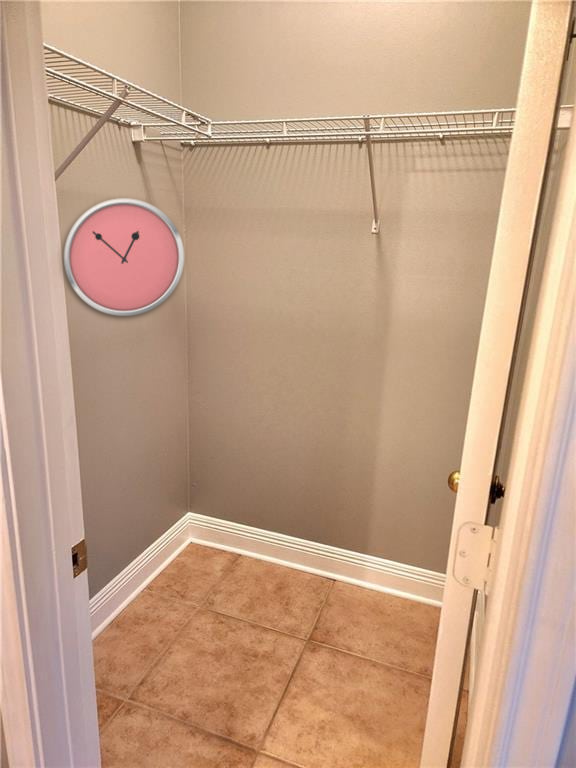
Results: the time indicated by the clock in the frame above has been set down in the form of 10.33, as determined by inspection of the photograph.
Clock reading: 12.52
